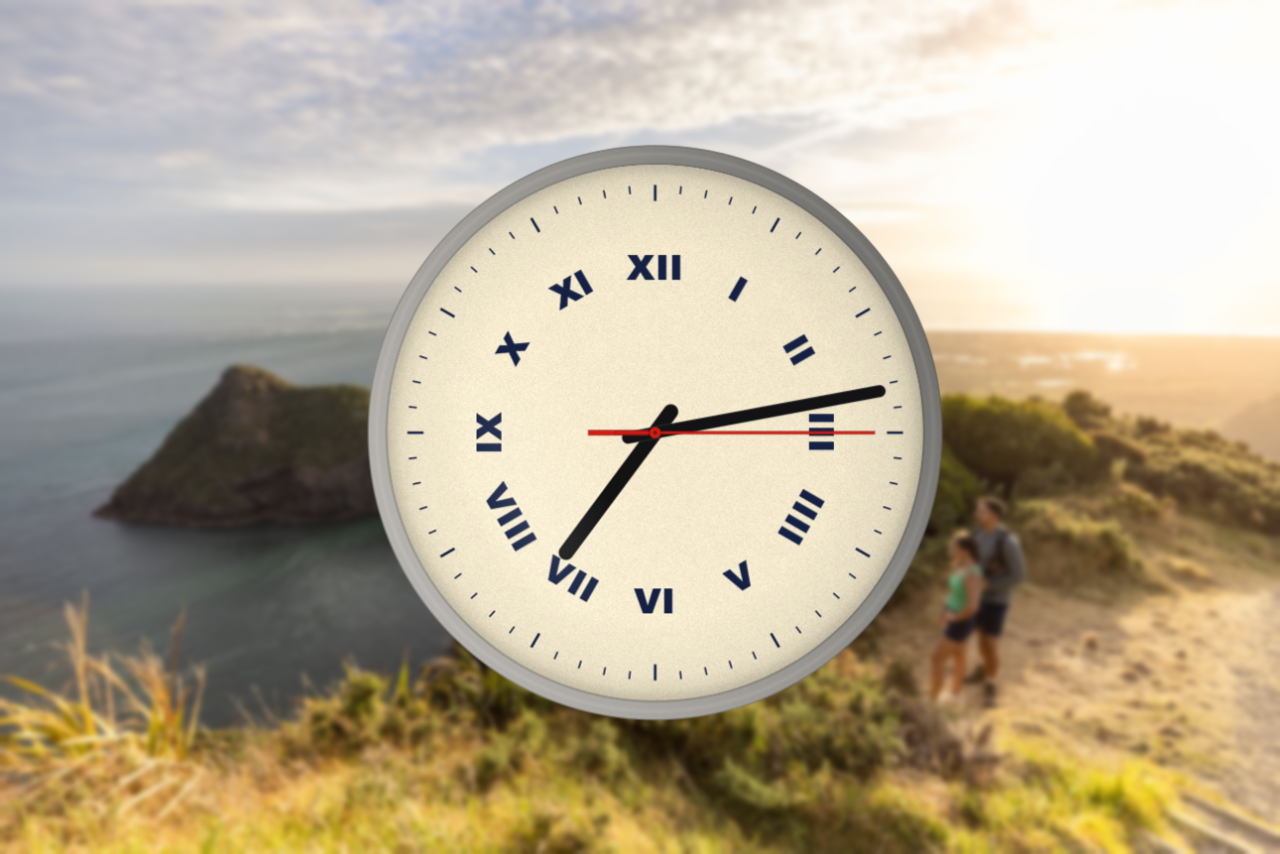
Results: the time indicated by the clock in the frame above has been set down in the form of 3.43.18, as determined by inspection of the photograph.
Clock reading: 7.13.15
